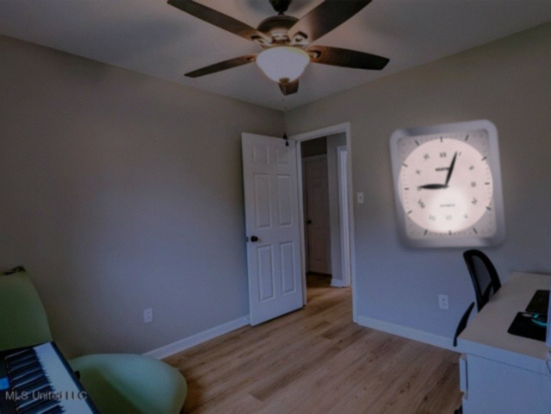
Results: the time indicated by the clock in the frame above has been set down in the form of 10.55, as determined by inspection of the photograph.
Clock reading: 9.04
